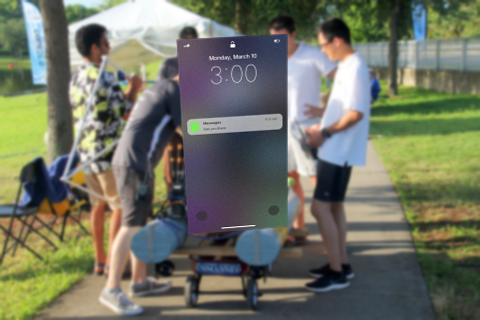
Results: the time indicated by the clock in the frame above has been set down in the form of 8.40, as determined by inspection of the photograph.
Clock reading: 3.00
